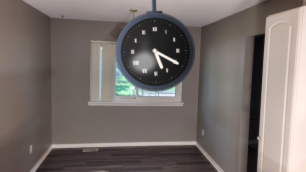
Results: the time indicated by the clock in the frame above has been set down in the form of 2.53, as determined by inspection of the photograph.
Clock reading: 5.20
